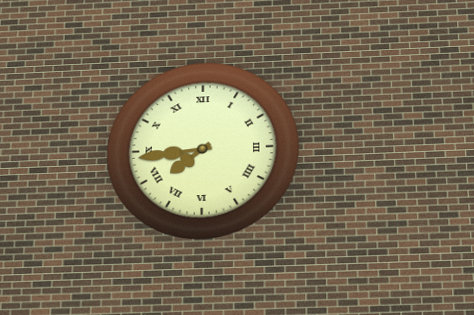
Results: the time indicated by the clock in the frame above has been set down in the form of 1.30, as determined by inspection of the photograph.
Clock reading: 7.44
